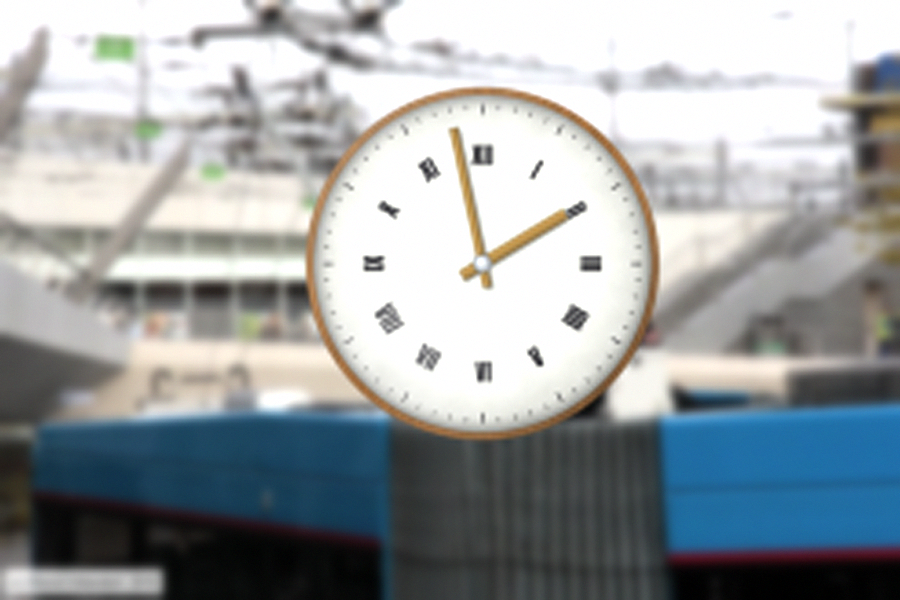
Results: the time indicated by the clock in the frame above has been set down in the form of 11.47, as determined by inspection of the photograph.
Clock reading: 1.58
